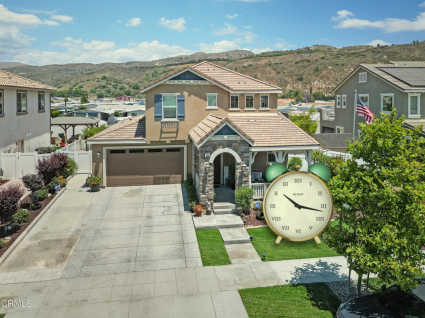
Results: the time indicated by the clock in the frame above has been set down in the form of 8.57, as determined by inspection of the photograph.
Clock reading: 10.17
